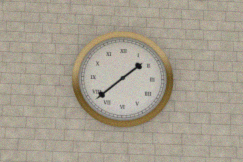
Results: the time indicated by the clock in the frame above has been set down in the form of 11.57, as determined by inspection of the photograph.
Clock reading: 1.38
